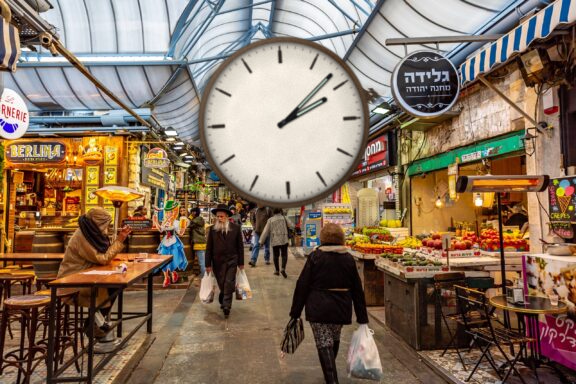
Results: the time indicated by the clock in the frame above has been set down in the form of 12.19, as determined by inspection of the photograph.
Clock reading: 2.08
